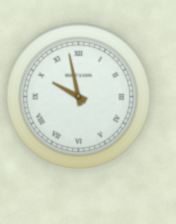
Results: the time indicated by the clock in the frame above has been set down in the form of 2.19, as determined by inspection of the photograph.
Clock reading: 9.58
